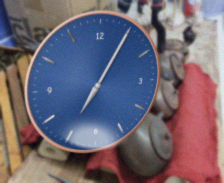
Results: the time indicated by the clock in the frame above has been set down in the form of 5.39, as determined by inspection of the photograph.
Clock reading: 7.05
